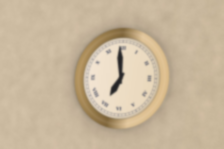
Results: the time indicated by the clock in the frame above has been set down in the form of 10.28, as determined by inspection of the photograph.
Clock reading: 6.59
